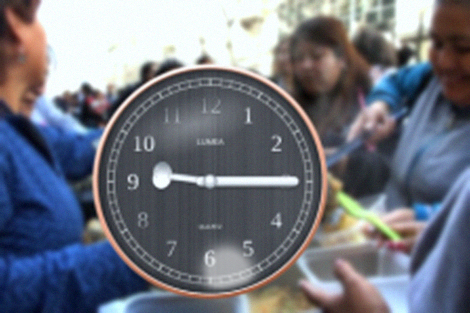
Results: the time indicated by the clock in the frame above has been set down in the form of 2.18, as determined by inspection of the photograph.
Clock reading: 9.15
